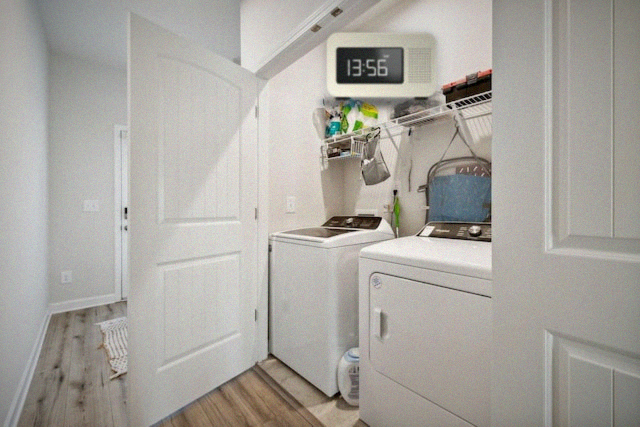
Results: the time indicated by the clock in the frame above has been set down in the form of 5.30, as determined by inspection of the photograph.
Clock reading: 13.56
